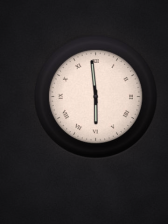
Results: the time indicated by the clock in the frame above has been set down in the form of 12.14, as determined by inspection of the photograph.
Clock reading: 5.59
